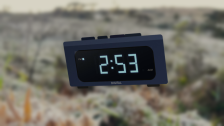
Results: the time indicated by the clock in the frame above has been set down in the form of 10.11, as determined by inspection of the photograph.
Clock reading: 2.53
